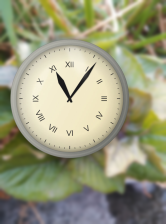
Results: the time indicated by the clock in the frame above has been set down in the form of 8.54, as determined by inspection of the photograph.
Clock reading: 11.06
